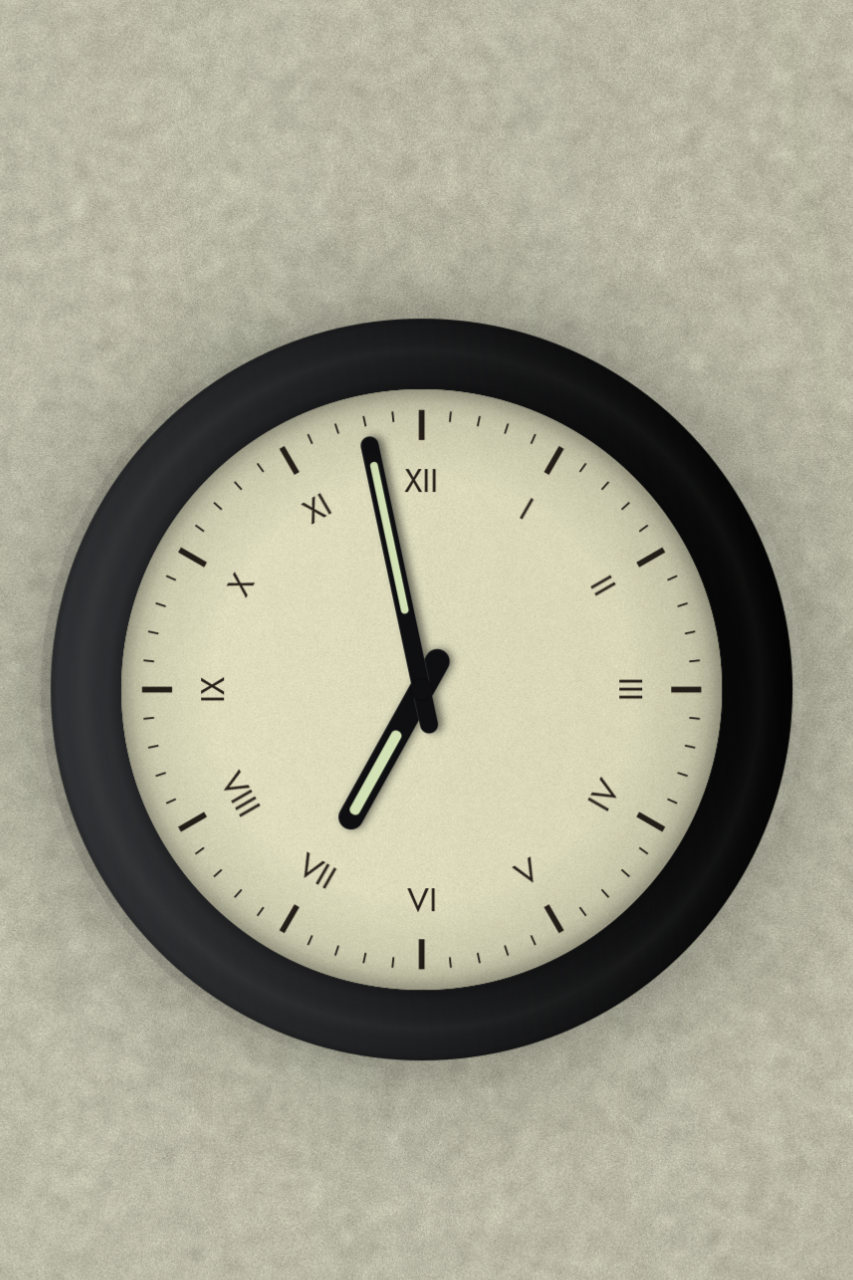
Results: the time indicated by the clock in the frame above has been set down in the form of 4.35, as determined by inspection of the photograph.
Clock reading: 6.58
